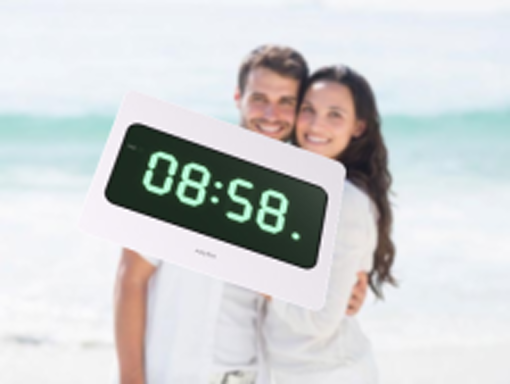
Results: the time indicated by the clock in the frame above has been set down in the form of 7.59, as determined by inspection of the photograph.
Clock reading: 8.58
